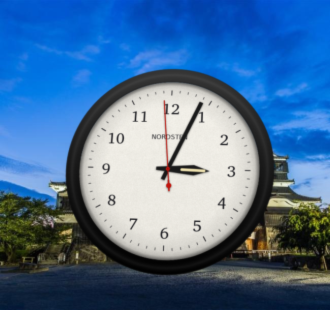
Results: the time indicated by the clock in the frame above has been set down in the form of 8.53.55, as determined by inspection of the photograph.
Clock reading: 3.03.59
